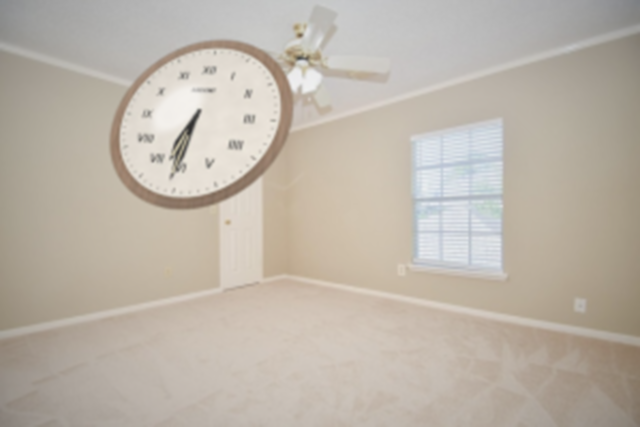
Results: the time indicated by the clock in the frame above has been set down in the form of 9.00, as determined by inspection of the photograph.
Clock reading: 6.31
